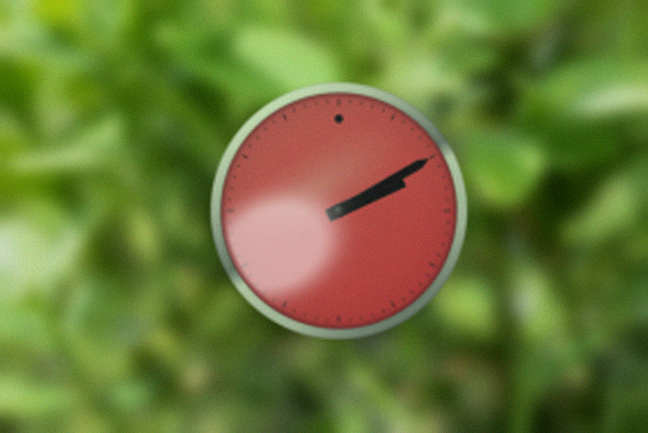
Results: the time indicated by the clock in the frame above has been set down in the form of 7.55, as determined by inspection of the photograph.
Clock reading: 2.10
